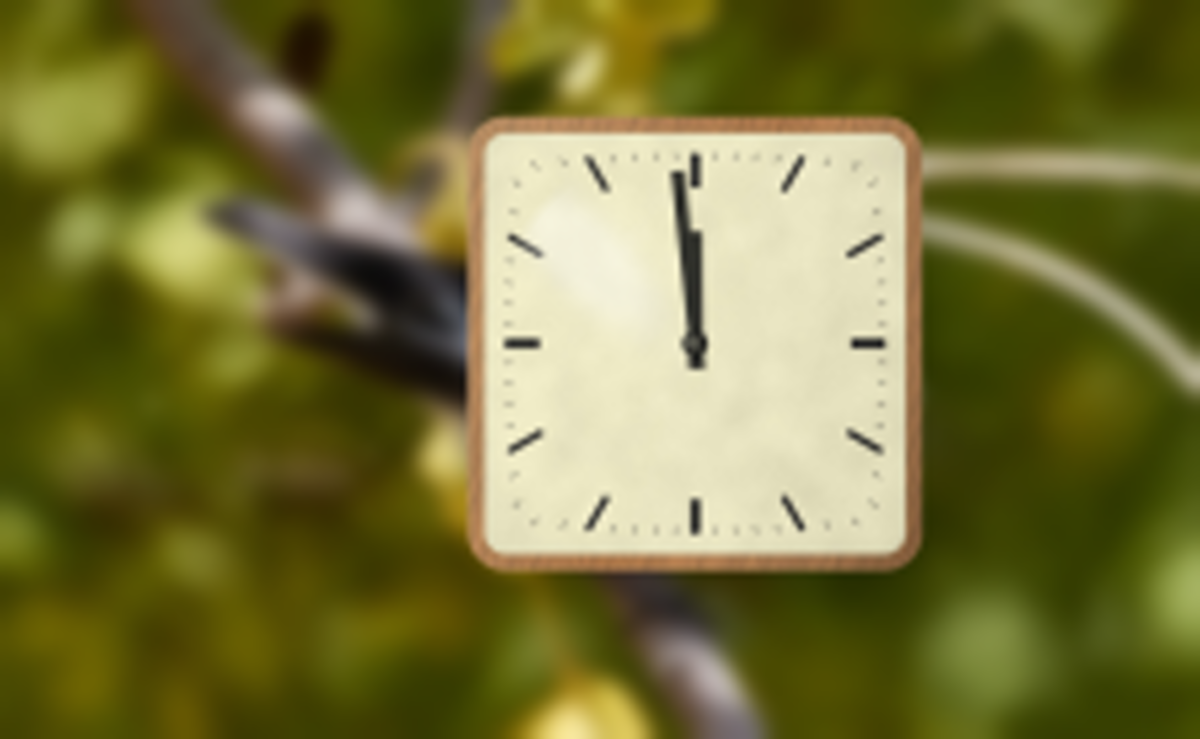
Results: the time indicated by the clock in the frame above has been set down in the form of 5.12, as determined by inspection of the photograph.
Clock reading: 11.59
